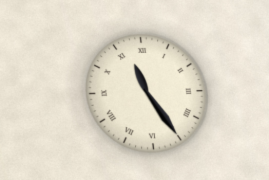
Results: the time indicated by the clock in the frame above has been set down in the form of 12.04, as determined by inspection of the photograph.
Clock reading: 11.25
